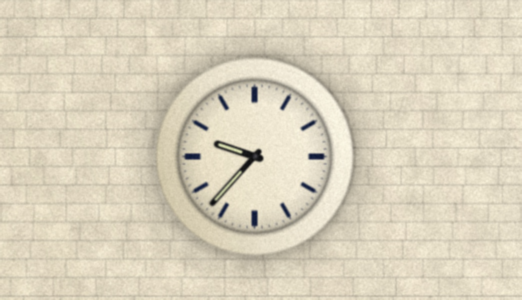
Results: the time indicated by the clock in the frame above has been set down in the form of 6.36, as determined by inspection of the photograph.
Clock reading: 9.37
